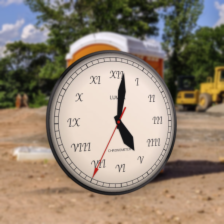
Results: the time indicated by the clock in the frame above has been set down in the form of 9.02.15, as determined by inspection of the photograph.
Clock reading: 5.01.35
